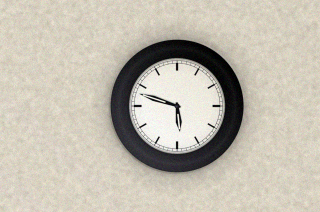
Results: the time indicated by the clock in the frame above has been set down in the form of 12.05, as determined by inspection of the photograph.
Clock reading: 5.48
